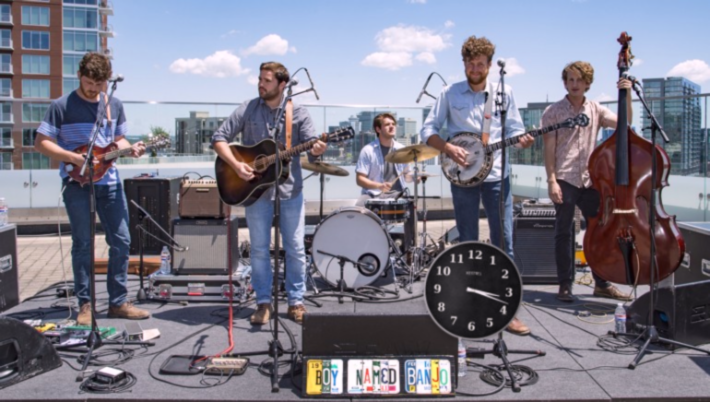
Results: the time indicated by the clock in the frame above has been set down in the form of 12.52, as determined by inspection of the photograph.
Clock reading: 3.18
